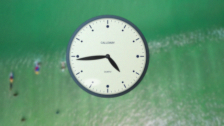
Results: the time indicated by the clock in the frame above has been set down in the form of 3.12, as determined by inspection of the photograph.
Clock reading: 4.44
